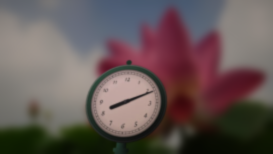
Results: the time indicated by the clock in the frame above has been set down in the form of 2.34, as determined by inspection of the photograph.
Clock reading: 8.11
